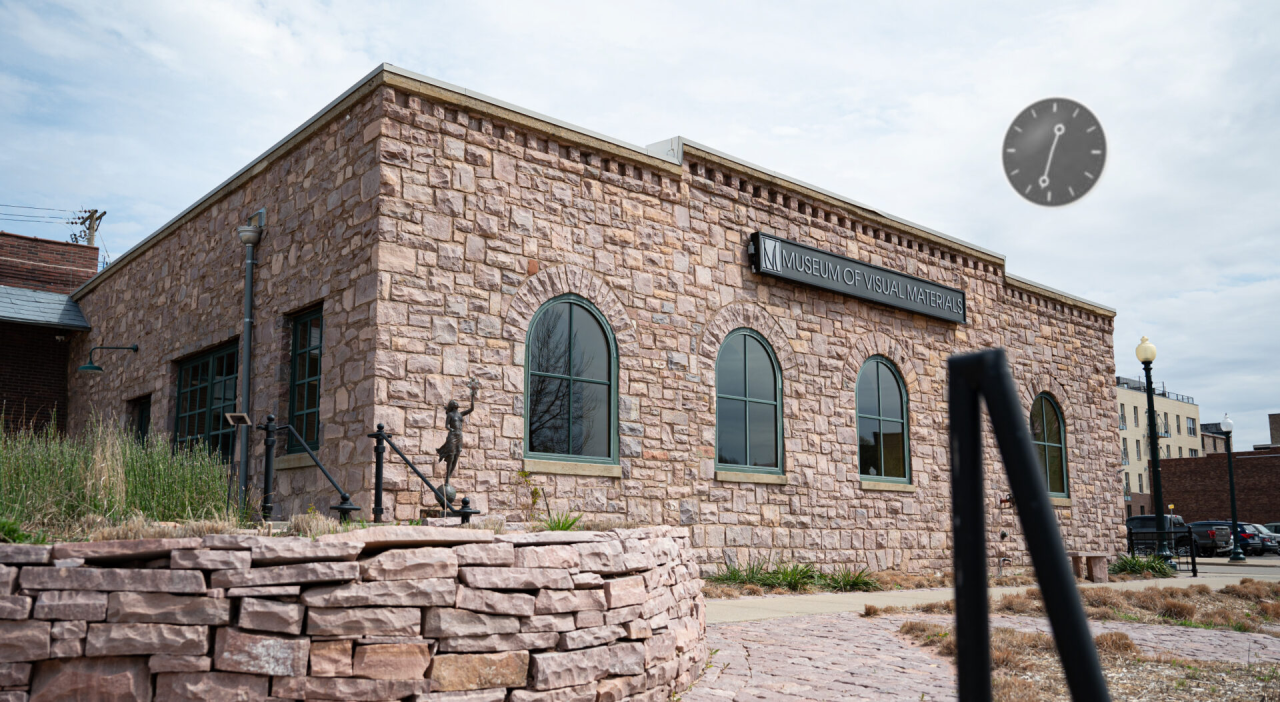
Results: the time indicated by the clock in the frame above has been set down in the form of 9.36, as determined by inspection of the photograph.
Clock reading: 12.32
